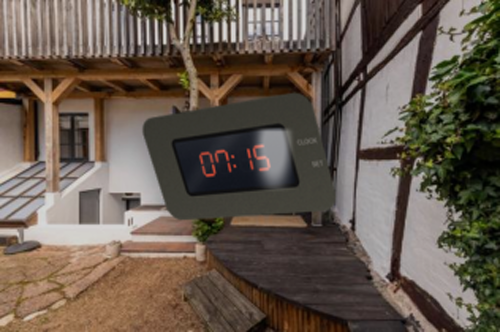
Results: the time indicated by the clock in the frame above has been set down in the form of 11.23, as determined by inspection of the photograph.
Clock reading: 7.15
